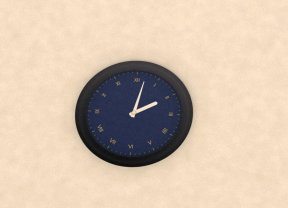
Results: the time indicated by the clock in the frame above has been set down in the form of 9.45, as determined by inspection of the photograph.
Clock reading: 2.02
